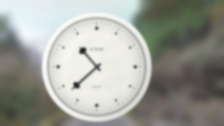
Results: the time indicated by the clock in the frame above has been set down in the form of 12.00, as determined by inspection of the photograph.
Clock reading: 10.38
